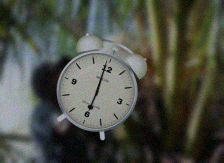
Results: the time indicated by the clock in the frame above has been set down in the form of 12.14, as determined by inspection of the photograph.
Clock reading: 5.59
